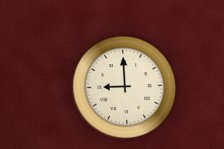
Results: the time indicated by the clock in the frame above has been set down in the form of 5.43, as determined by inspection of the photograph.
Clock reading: 9.00
